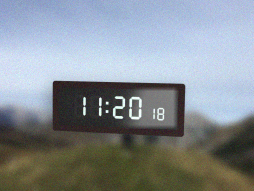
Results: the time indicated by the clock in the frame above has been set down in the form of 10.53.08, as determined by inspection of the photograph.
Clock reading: 11.20.18
